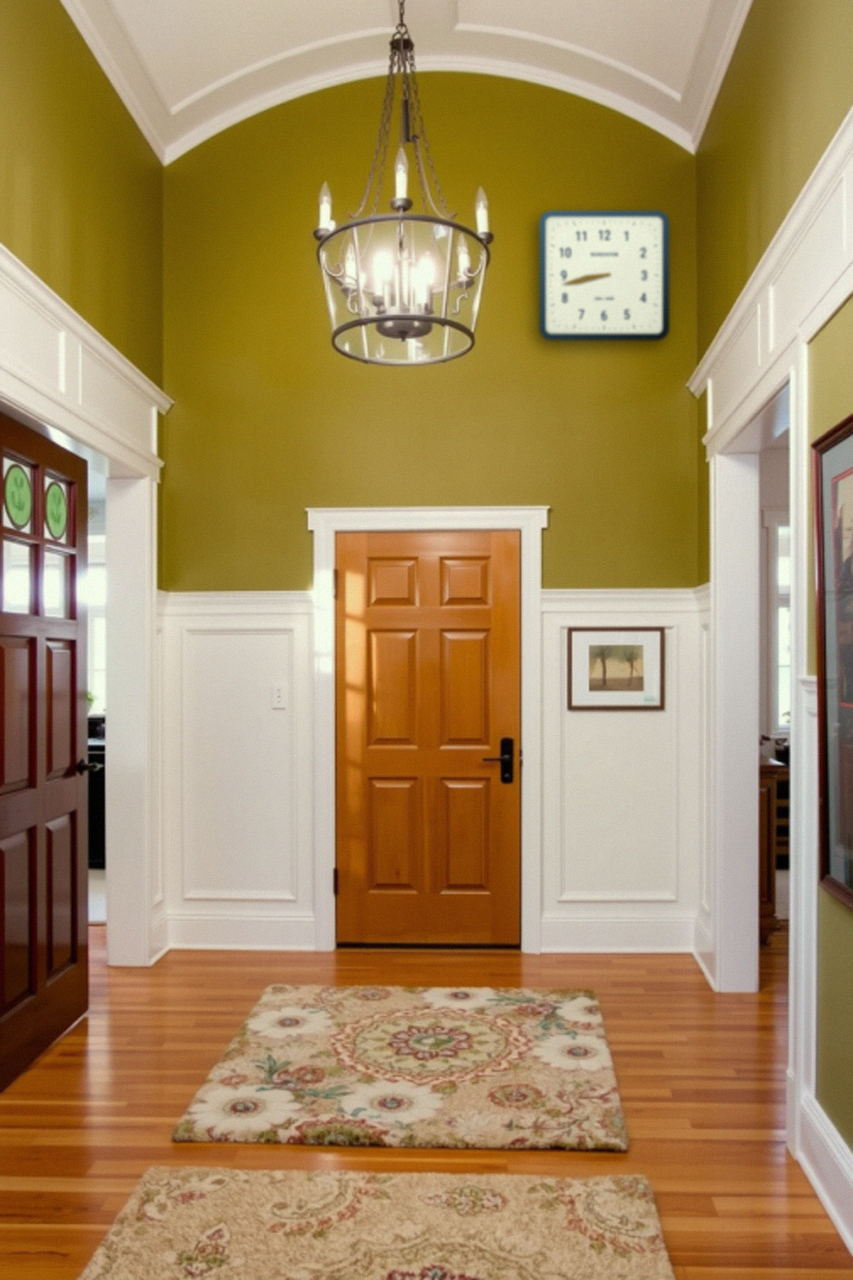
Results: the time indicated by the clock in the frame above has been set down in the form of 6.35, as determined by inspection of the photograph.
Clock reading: 8.43
